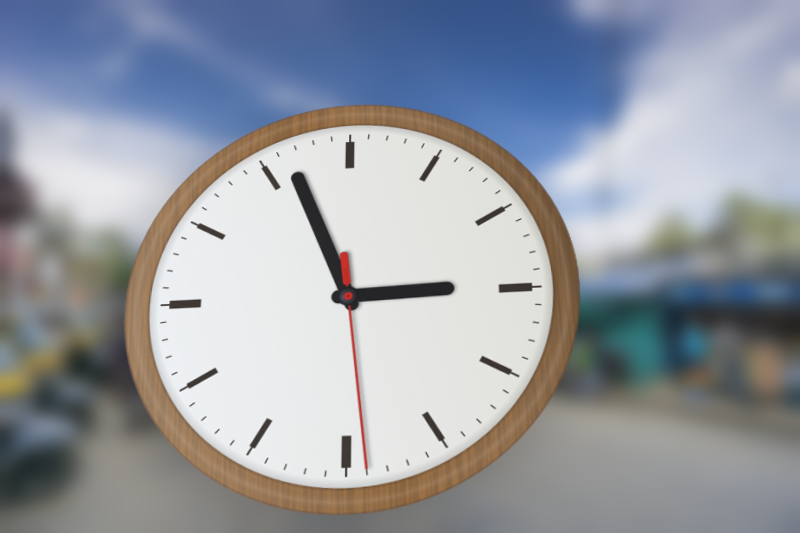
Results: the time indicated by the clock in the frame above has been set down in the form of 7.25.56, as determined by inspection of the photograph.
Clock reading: 2.56.29
